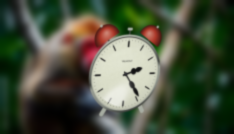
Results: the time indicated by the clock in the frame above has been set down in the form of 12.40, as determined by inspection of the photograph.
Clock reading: 2.24
